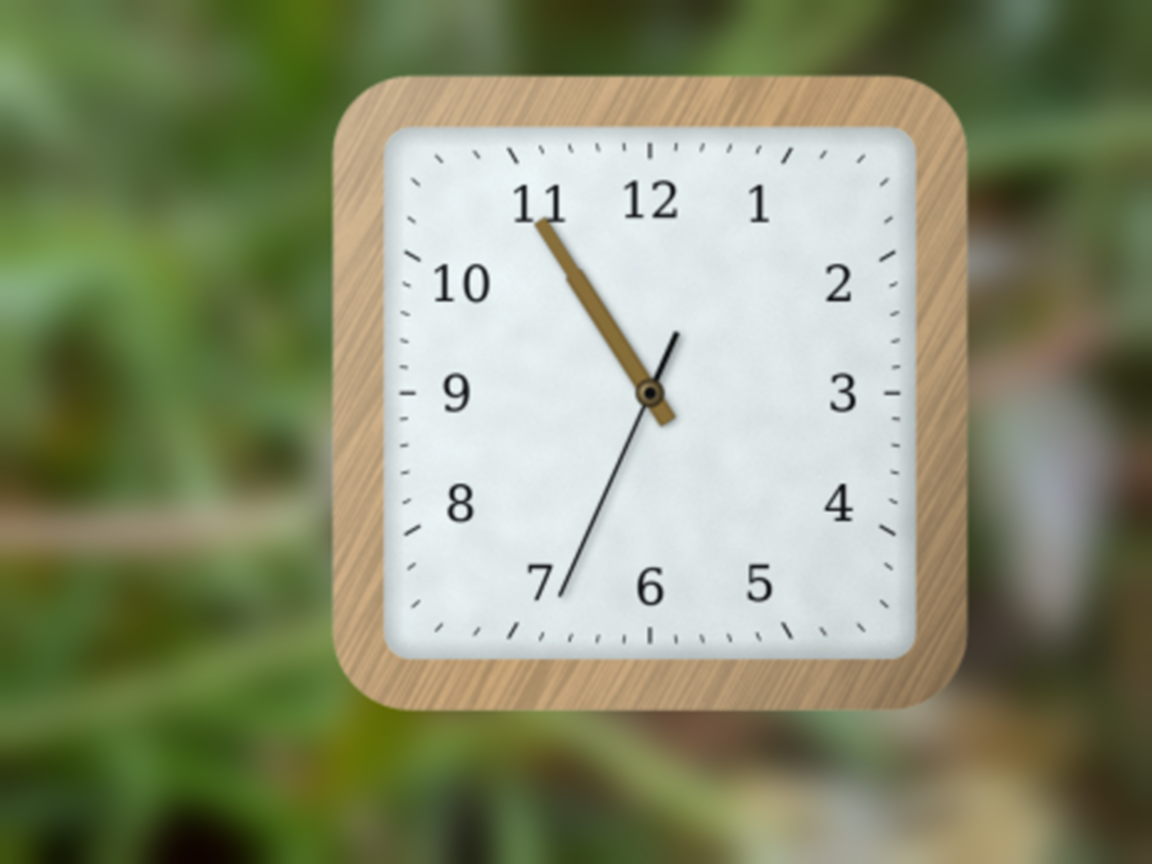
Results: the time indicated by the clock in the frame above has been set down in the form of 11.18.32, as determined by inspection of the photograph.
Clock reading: 10.54.34
